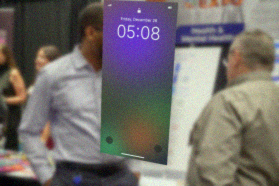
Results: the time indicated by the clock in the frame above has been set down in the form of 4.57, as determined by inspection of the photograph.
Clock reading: 5.08
